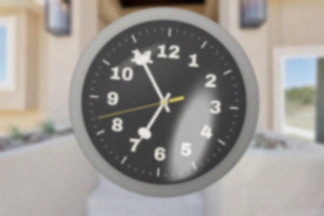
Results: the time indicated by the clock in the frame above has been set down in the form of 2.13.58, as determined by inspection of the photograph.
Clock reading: 6.54.42
